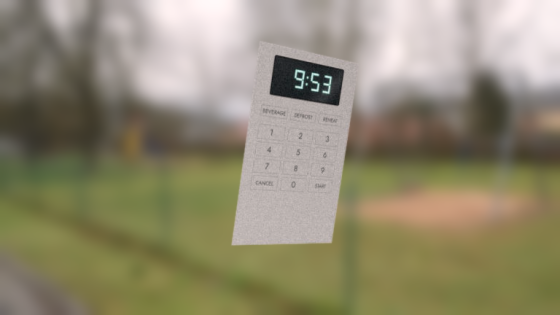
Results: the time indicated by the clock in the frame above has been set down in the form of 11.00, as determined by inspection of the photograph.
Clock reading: 9.53
